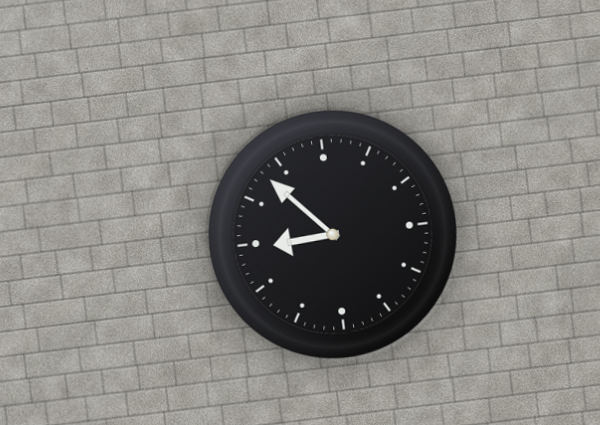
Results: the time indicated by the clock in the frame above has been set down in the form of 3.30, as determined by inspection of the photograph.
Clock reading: 8.53
